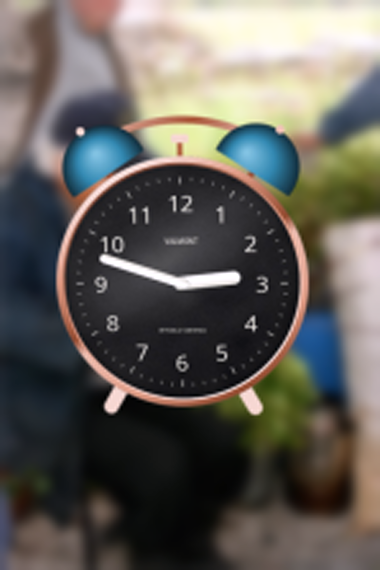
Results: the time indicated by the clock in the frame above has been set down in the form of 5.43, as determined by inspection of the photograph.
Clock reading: 2.48
